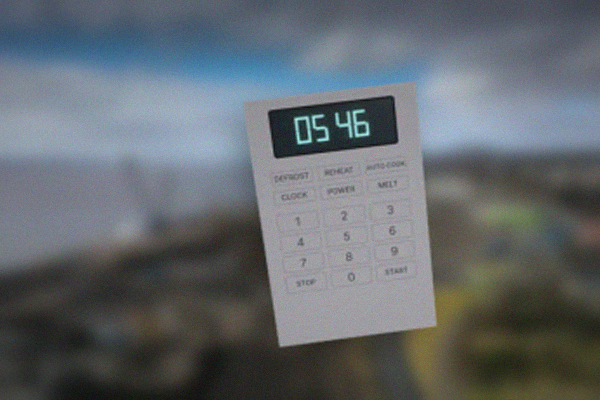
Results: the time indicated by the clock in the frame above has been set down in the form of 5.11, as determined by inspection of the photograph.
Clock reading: 5.46
